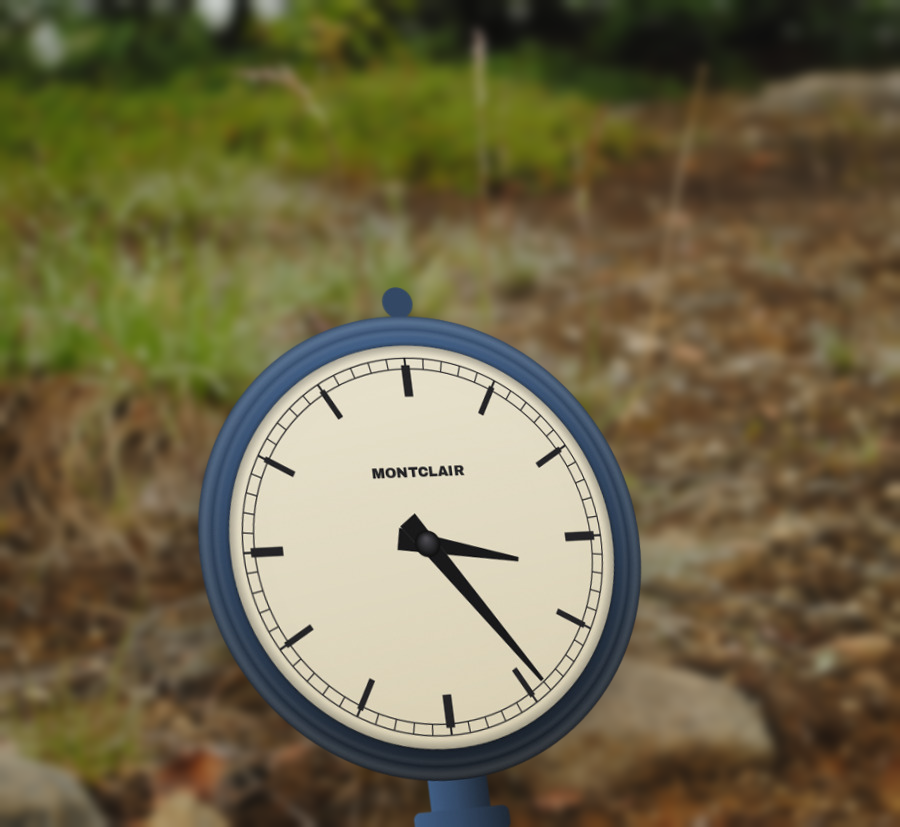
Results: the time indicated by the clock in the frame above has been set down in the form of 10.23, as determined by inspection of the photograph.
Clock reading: 3.24
